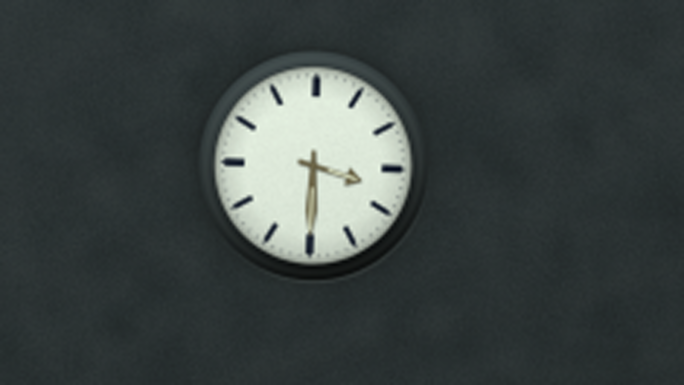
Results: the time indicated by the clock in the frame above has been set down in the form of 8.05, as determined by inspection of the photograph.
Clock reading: 3.30
